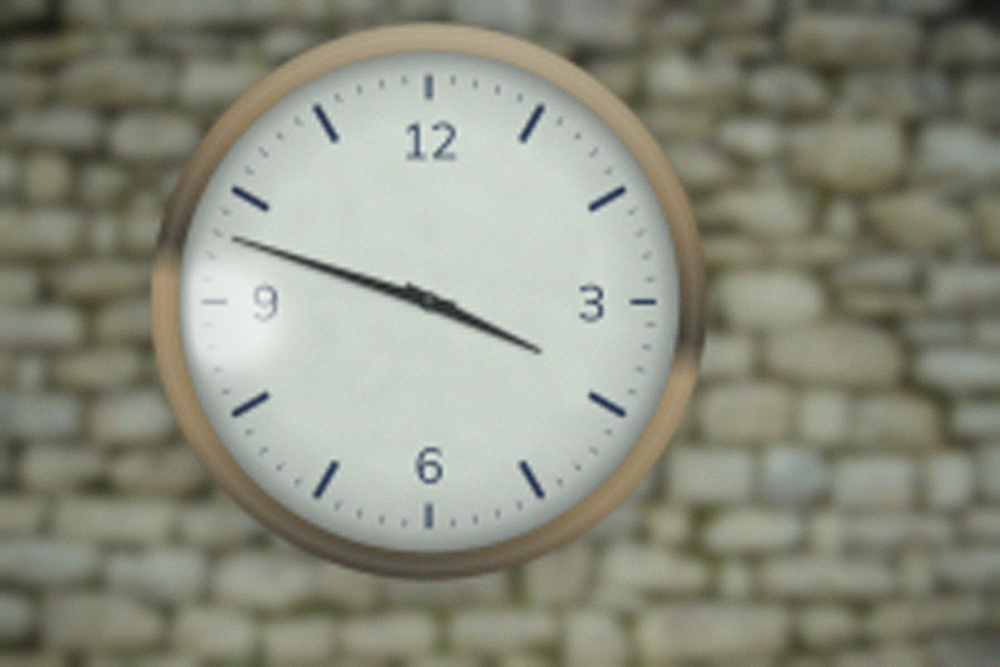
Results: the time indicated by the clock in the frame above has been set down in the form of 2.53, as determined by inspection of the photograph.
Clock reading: 3.48
